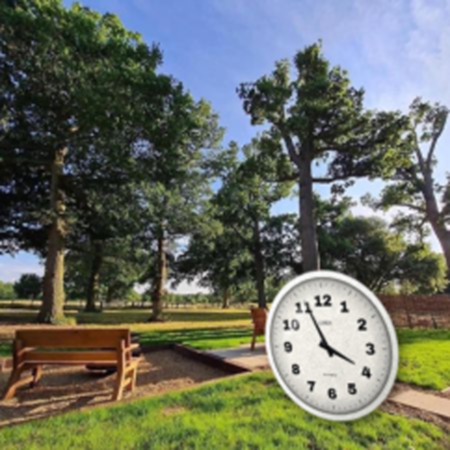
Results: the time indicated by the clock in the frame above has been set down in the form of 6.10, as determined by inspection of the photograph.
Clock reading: 3.56
